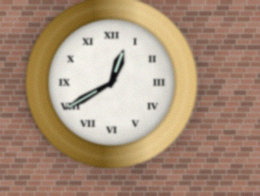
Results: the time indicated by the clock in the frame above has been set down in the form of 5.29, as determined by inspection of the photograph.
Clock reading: 12.40
